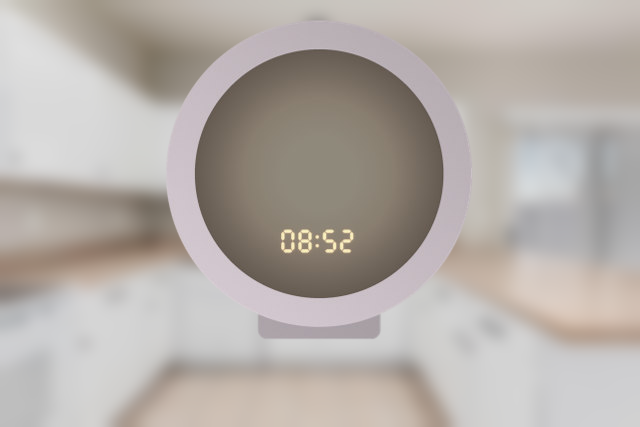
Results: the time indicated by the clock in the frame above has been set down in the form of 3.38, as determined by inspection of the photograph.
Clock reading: 8.52
